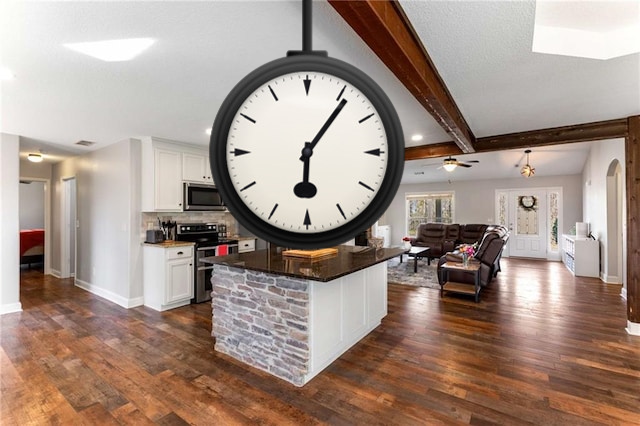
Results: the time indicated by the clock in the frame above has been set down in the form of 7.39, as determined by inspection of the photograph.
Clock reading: 6.06
